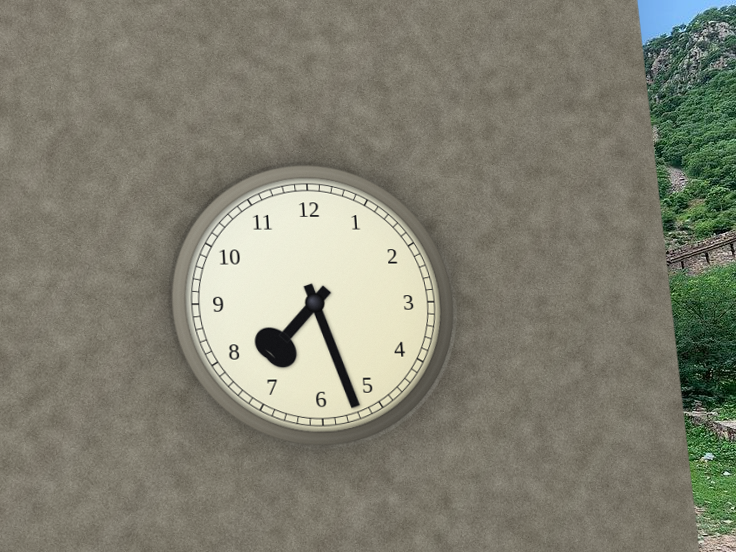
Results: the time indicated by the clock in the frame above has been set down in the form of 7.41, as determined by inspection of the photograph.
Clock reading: 7.27
